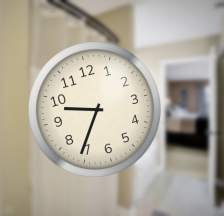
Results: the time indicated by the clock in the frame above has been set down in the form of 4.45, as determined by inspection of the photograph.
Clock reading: 9.36
